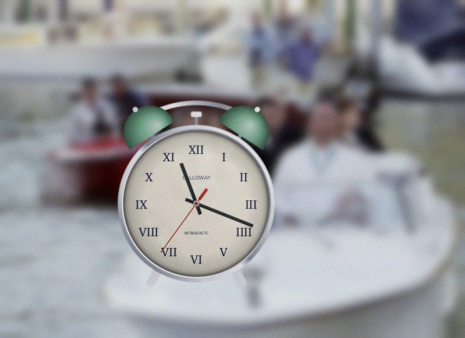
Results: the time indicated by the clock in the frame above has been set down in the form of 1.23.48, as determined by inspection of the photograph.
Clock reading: 11.18.36
